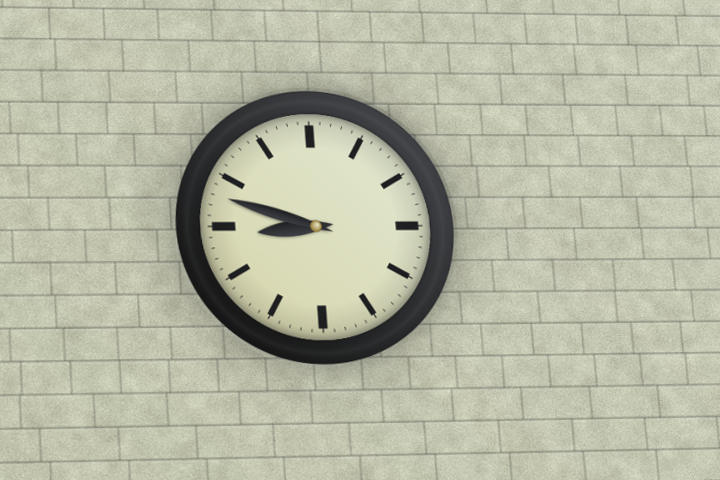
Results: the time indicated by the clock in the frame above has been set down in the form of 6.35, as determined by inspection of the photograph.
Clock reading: 8.48
